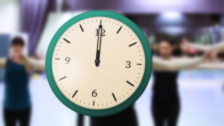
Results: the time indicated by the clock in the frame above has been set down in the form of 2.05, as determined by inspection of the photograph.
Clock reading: 12.00
